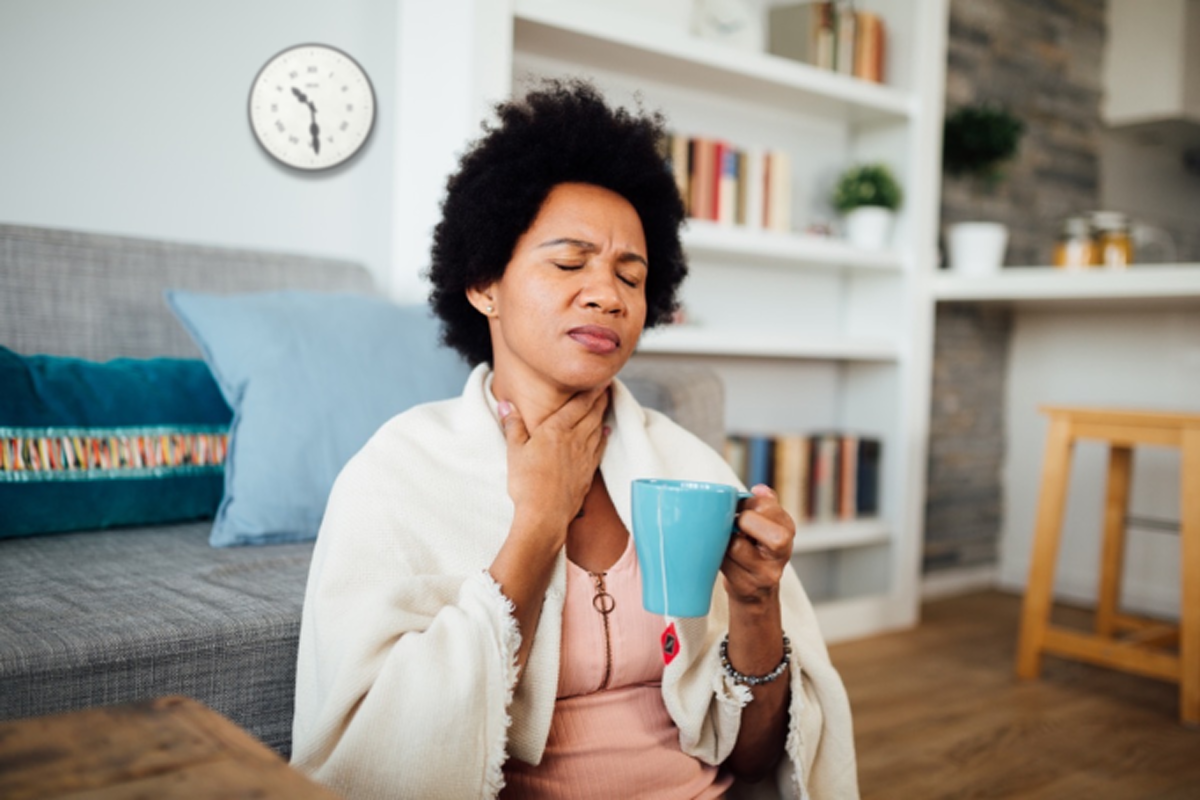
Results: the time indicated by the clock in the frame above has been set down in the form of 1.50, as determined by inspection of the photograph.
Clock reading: 10.29
